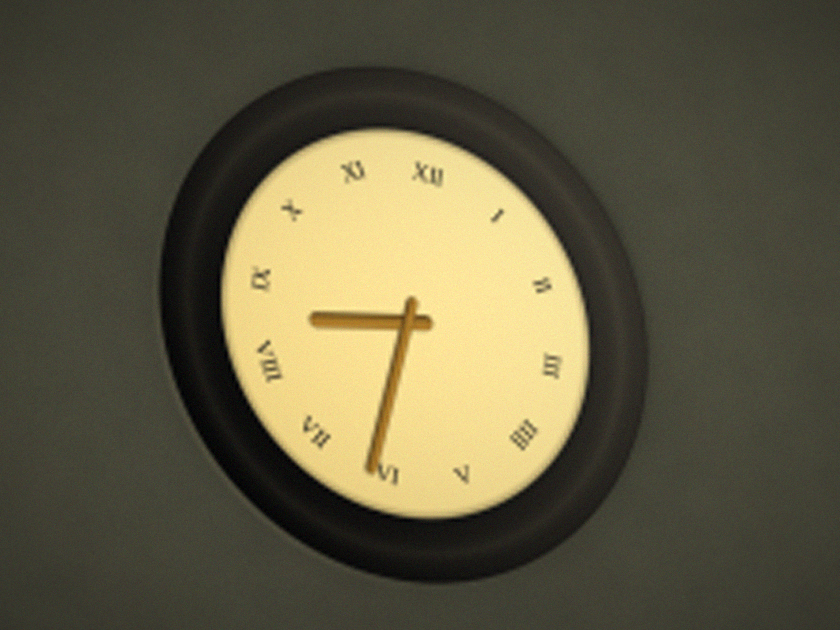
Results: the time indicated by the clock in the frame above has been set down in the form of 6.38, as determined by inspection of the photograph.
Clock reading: 8.31
